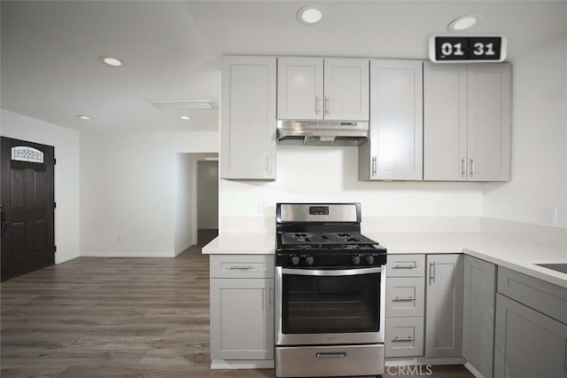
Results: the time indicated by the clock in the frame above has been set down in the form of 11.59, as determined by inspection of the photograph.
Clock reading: 1.31
